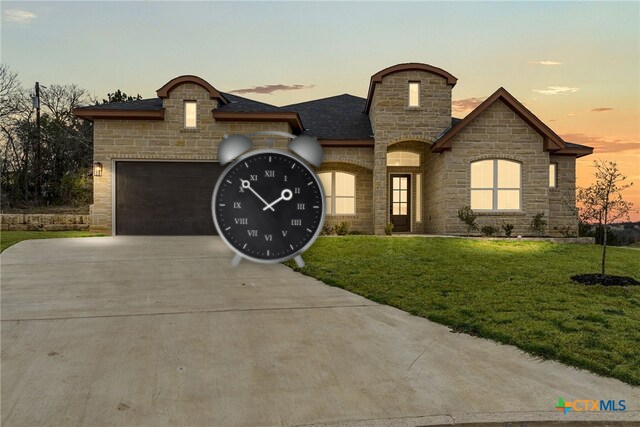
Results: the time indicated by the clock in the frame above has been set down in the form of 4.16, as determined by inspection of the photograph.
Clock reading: 1.52
